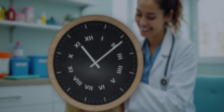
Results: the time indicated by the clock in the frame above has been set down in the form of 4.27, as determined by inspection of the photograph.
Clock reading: 11.11
